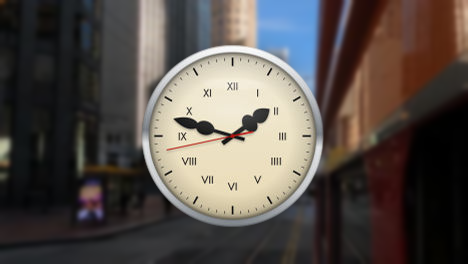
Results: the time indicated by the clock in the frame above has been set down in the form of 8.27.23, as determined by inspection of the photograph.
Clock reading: 1.47.43
